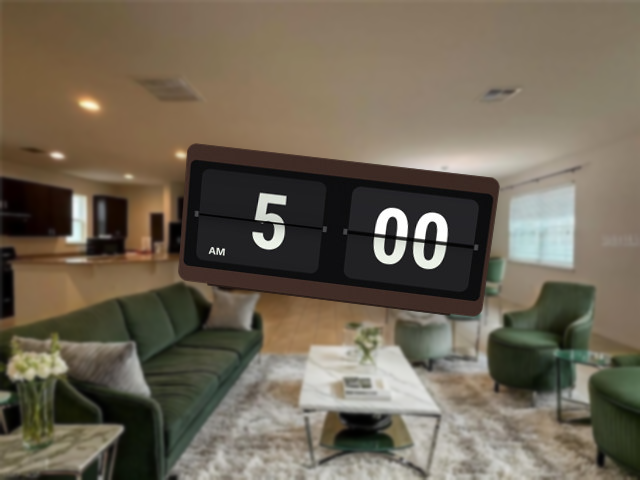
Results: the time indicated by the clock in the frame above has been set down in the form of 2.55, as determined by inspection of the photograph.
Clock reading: 5.00
